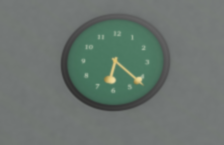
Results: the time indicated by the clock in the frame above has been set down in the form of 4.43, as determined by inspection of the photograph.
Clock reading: 6.22
